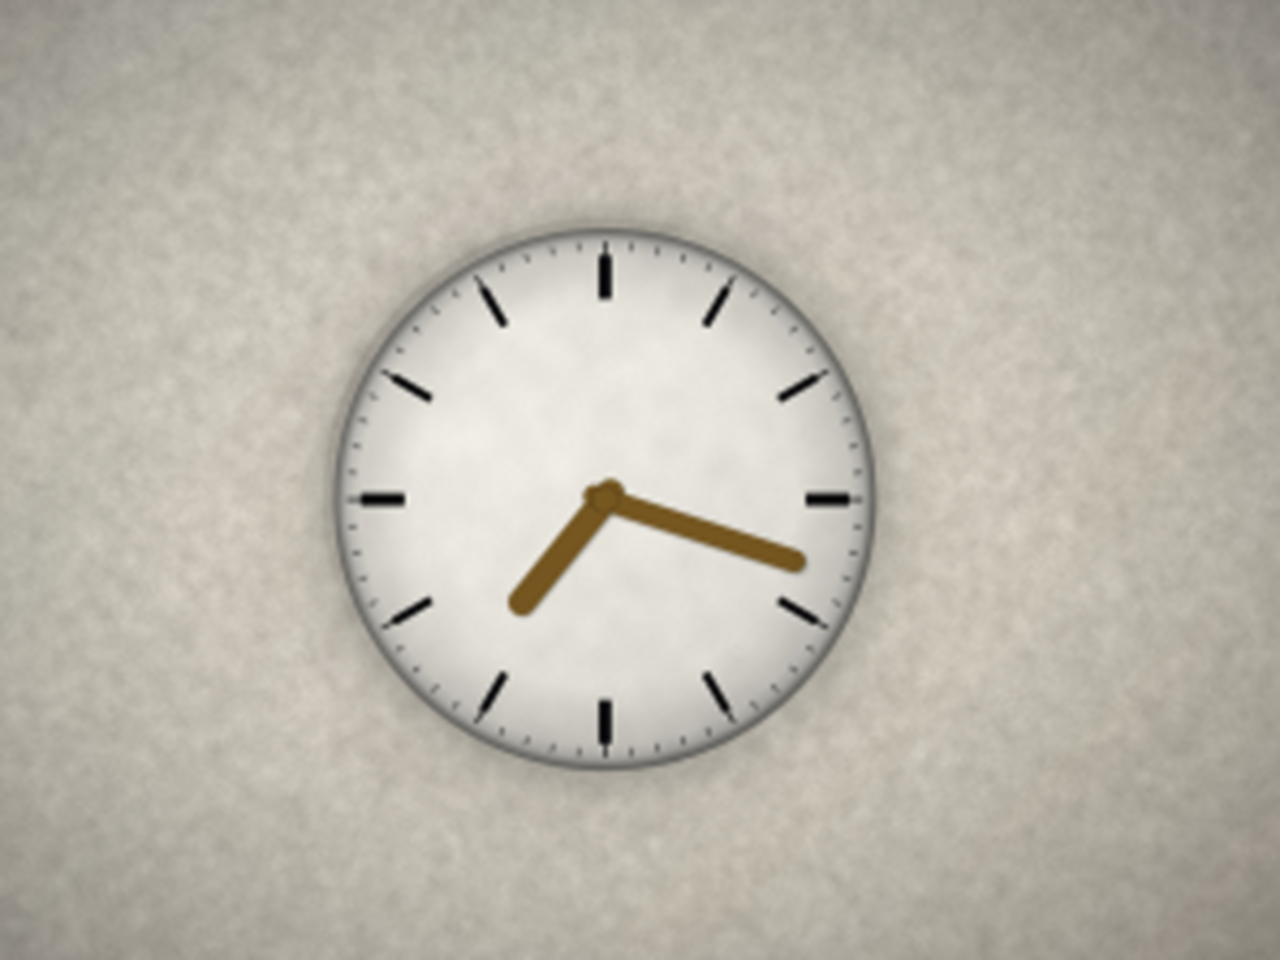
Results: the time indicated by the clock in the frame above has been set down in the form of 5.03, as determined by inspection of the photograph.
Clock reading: 7.18
